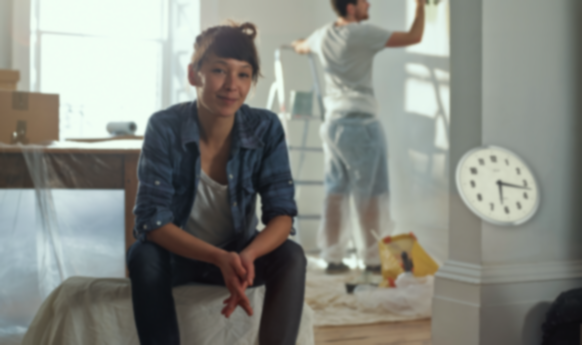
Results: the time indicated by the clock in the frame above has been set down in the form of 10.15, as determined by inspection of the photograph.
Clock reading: 6.17
